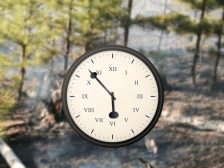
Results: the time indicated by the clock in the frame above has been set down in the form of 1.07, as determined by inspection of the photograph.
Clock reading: 5.53
